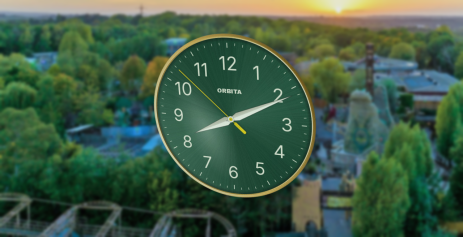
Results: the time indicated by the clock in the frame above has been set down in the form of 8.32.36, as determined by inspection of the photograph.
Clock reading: 8.10.52
